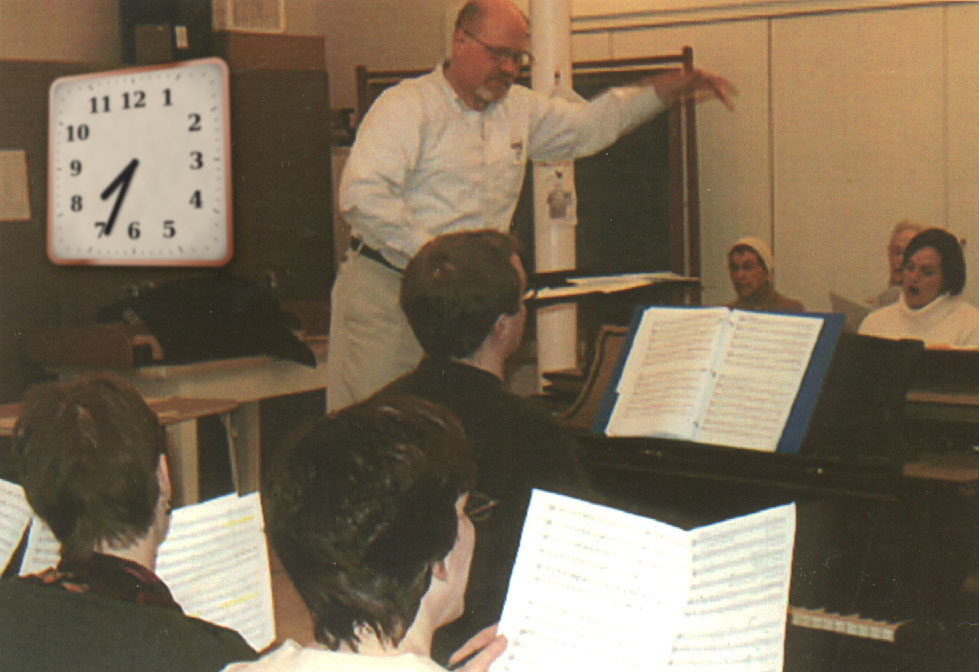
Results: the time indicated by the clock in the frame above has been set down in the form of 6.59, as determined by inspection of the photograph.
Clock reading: 7.34
